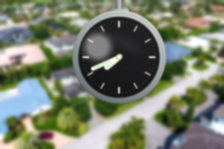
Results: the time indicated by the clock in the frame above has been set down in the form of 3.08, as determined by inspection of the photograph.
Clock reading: 7.41
